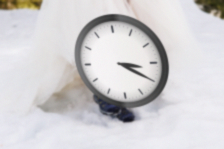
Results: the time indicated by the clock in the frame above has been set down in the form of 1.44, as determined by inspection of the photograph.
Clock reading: 3.20
